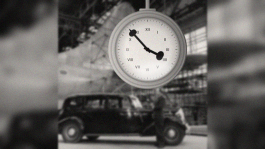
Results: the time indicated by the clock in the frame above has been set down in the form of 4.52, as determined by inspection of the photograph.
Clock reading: 3.53
